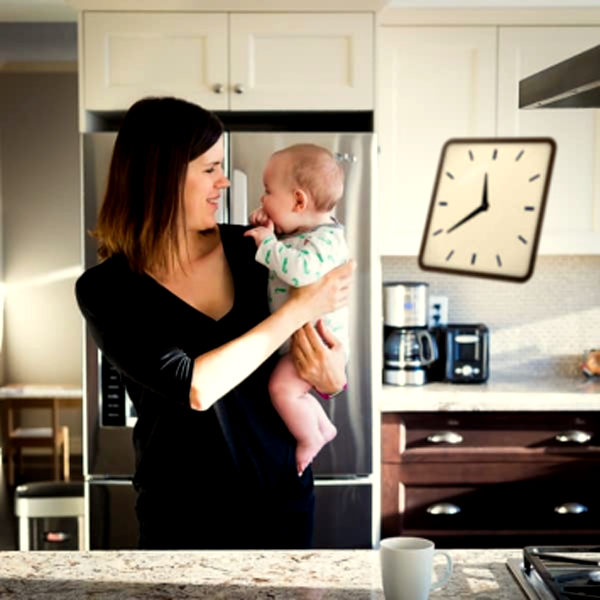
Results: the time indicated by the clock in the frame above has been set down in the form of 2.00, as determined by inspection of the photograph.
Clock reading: 11.39
